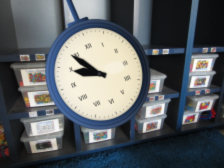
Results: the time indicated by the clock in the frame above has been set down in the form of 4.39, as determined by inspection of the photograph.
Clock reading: 9.54
